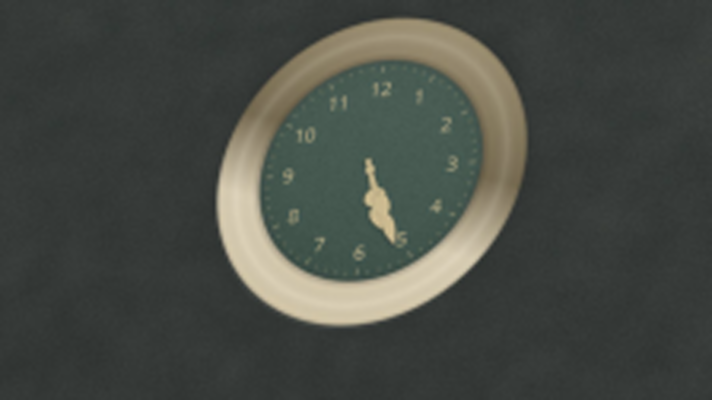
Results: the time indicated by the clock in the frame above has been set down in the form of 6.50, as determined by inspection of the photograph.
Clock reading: 5.26
